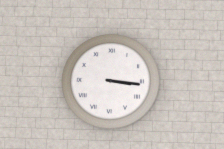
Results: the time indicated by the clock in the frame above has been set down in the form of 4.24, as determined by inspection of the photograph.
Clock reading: 3.16
